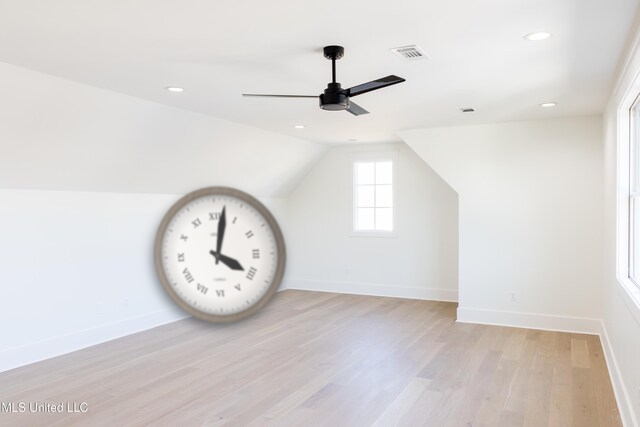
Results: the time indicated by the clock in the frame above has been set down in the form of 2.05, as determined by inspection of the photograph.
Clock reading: 4.02
